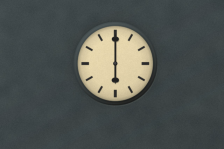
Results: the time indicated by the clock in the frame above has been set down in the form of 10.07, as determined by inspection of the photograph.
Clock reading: 6.00
